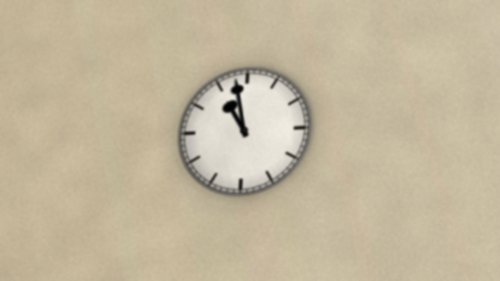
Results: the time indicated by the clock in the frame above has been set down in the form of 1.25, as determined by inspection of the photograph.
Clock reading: 10.58
